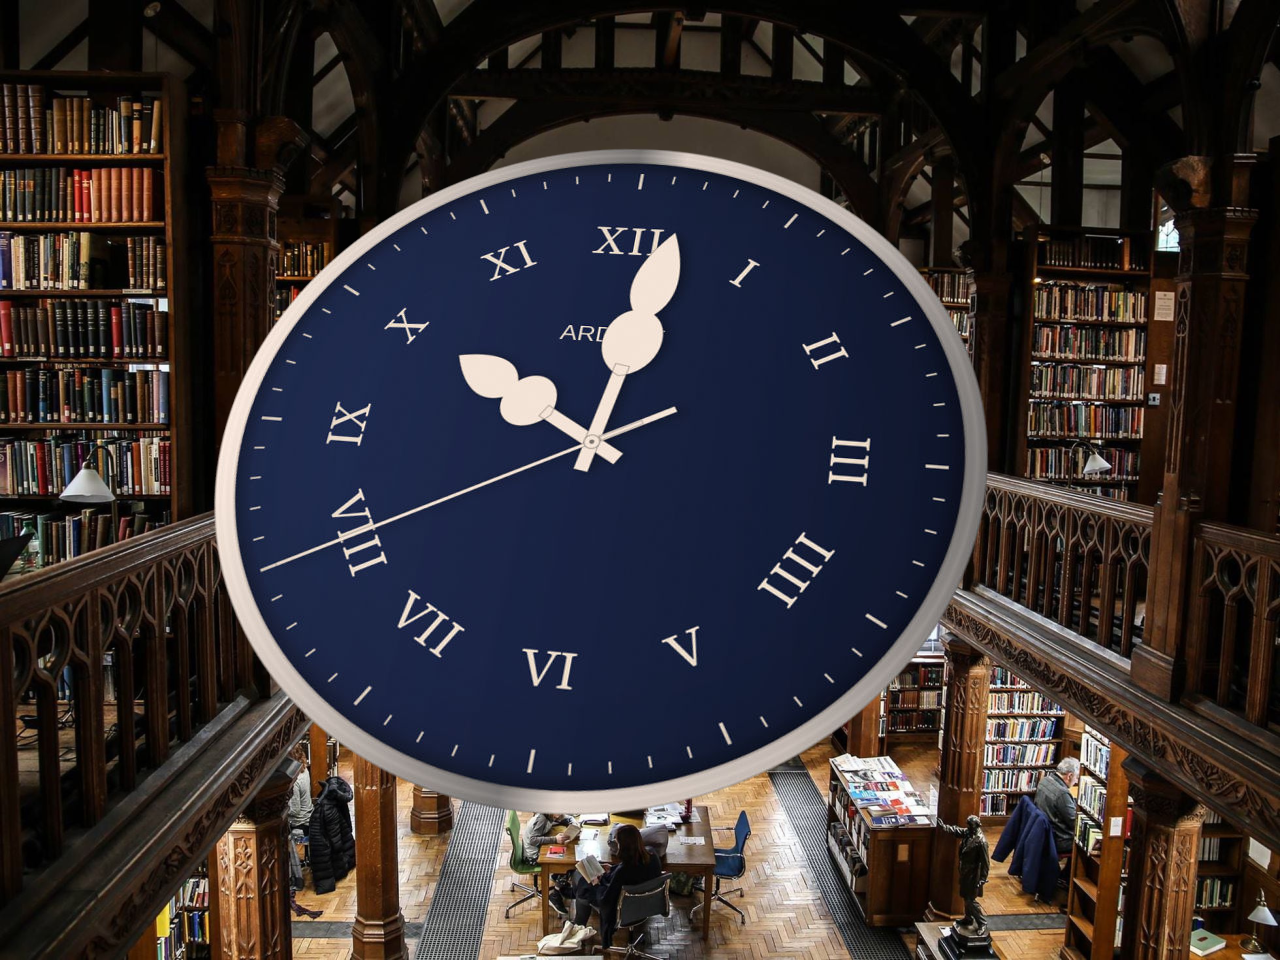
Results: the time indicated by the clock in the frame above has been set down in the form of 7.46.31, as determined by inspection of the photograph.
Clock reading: 10.01.40
